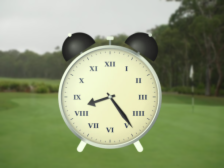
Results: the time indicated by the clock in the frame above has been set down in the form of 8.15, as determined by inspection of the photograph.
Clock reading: 8.24
